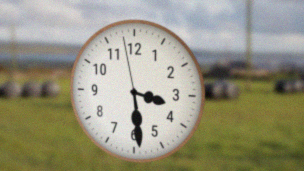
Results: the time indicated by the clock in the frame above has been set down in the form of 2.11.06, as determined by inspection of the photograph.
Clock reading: 3.28.58
